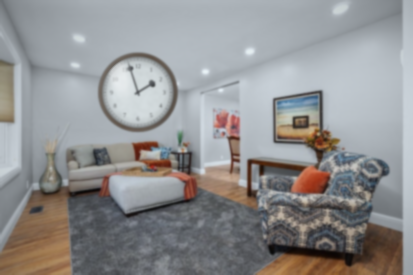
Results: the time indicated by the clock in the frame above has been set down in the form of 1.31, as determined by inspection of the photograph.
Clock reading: 1.57
